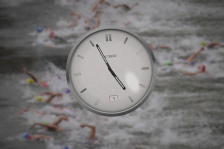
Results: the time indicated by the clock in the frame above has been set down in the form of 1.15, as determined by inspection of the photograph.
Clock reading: 4.56
